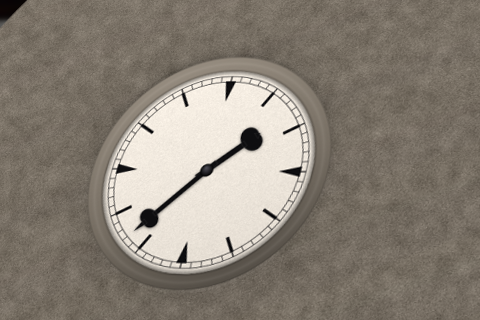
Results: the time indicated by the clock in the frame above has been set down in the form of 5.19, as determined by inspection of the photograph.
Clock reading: 1.37
